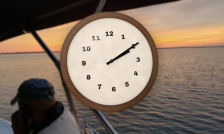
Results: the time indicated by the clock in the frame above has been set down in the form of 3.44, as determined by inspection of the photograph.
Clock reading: 2.10
